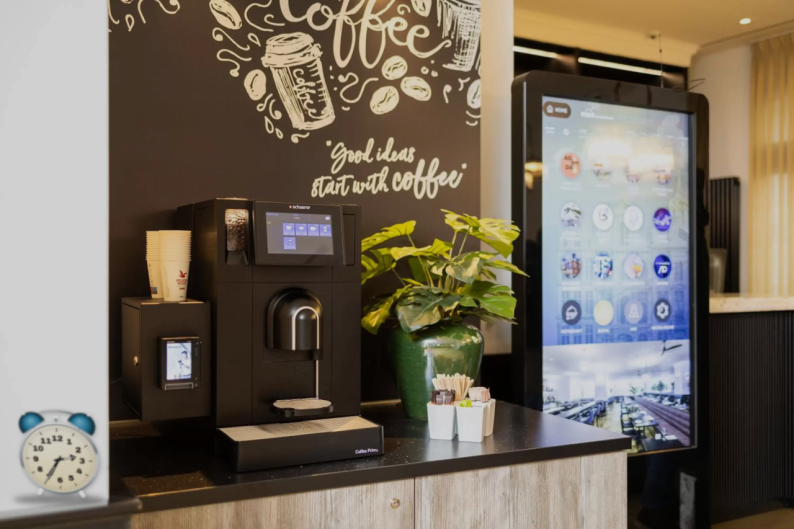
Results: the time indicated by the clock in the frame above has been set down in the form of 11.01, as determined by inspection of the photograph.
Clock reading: 2.35
